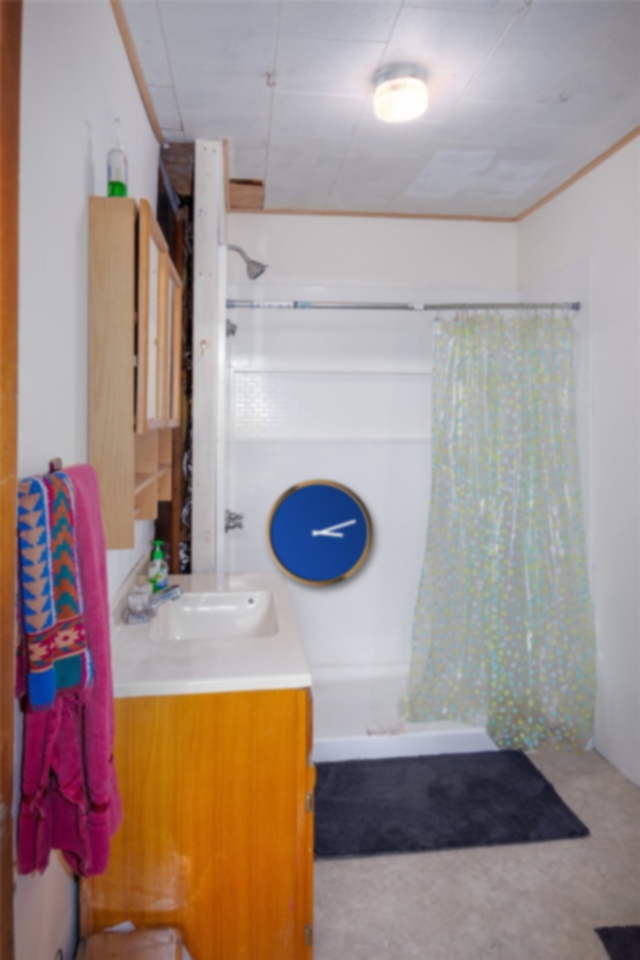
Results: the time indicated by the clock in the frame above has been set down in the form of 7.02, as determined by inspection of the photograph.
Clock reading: 3.12
